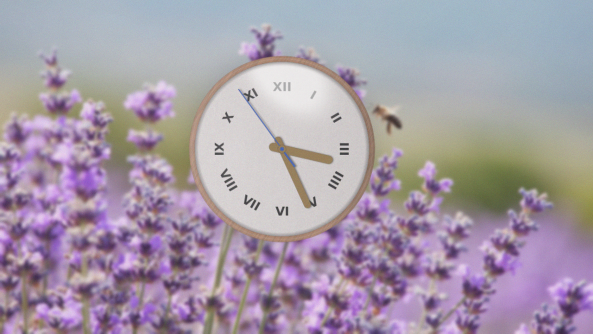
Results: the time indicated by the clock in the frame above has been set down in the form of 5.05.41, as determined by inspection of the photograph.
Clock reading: 3.25.54
